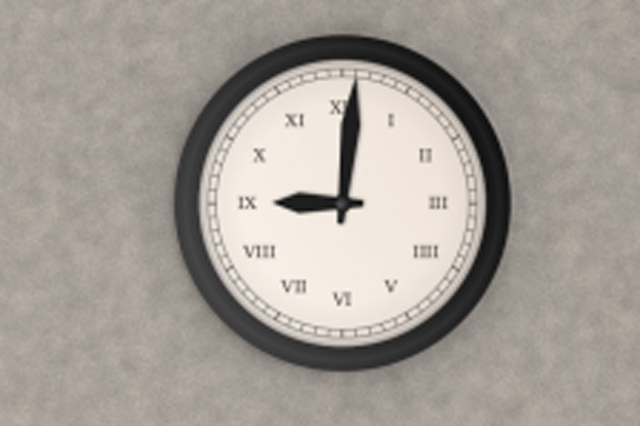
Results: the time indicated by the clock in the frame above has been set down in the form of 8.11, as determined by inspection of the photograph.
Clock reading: 9.01
